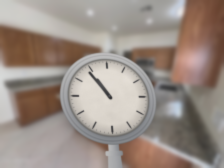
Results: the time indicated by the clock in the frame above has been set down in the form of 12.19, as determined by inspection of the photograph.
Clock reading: 10.54
